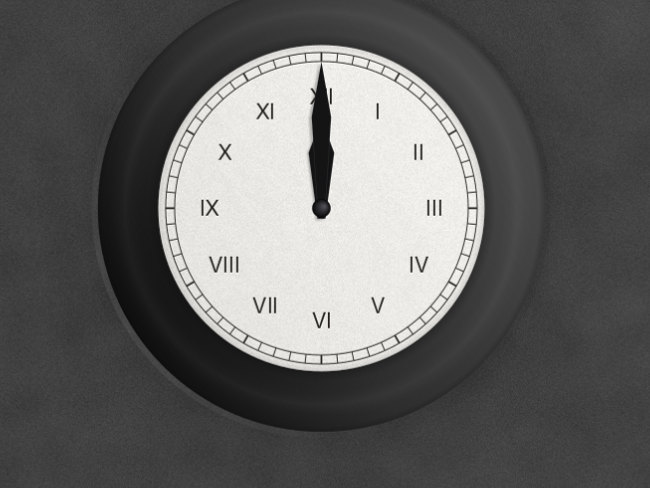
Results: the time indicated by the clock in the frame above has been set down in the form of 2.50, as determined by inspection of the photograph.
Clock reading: 12.00
